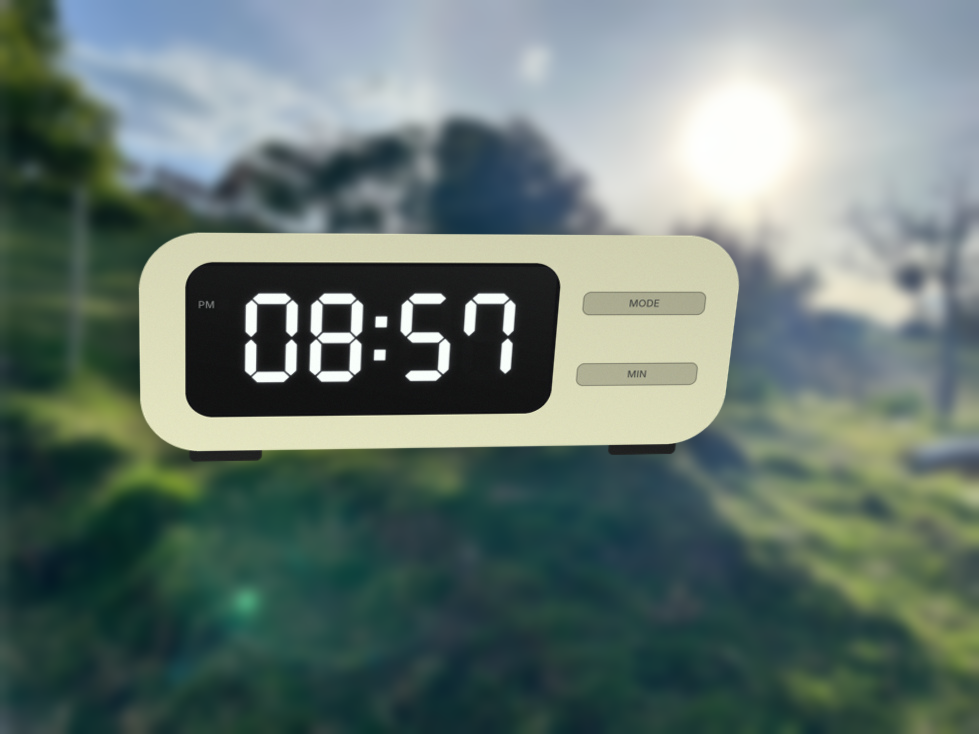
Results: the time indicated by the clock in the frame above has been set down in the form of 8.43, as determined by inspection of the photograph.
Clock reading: 8.57
